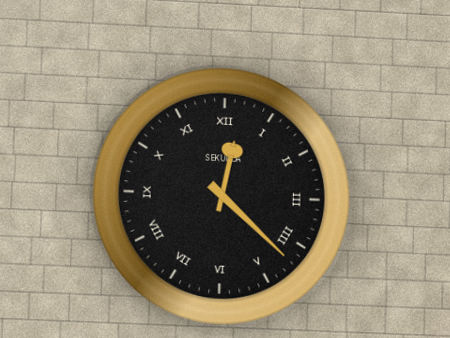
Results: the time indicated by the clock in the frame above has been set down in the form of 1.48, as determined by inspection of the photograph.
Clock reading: 12.22
